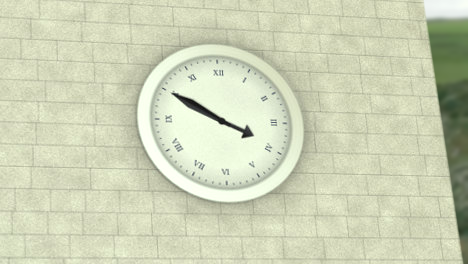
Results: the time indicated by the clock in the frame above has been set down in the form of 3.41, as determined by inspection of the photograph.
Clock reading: 3.50
